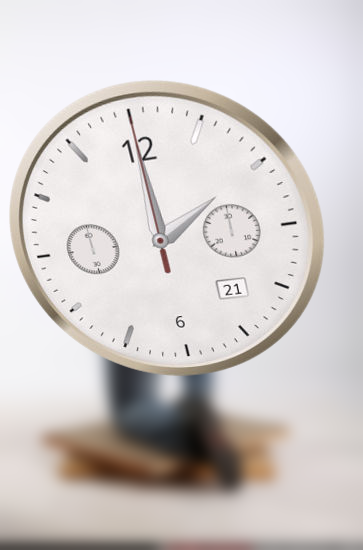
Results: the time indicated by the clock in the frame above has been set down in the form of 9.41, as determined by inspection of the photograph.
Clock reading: 2.00
